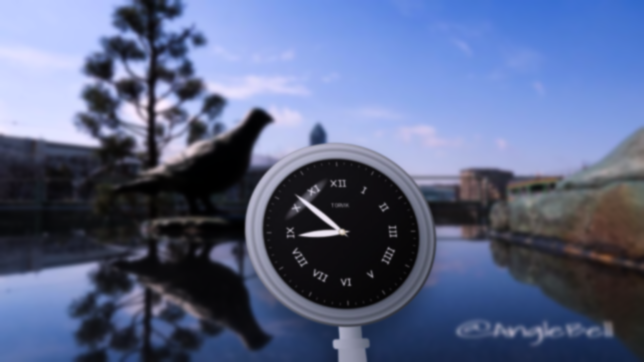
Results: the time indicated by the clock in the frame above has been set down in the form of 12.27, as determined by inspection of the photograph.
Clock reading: 8.52
